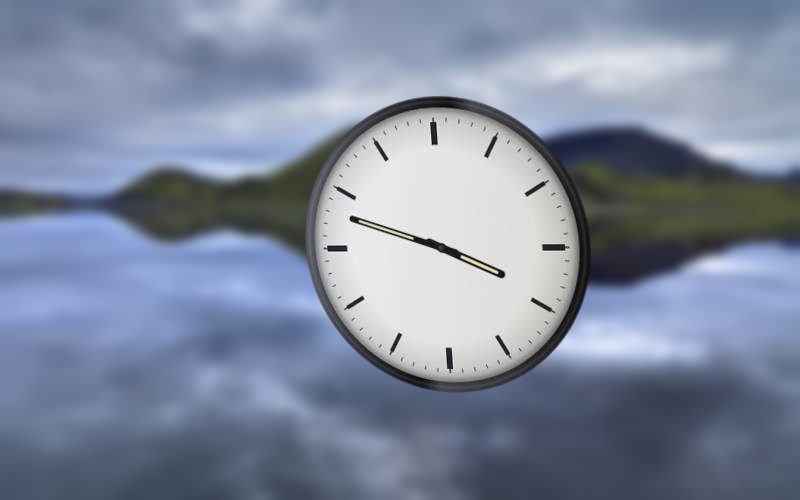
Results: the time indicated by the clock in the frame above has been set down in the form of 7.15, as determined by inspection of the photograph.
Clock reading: 3.48
